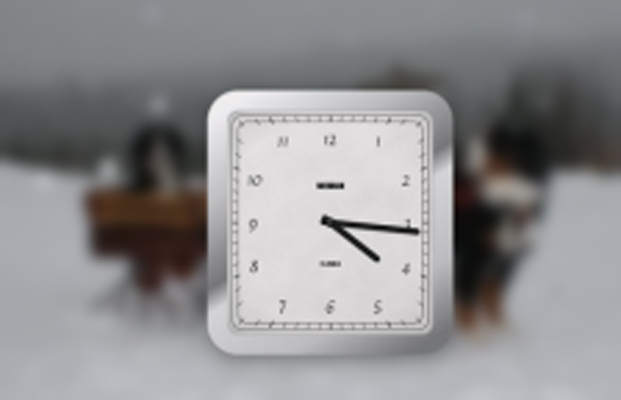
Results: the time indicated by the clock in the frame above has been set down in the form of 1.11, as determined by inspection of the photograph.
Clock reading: 4.16
